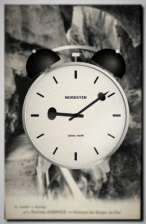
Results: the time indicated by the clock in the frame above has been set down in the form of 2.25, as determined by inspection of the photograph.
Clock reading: 9.09
